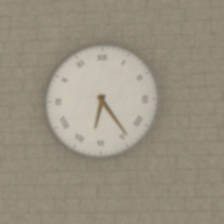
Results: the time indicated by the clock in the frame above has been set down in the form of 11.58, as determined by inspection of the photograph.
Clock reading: 6.24
